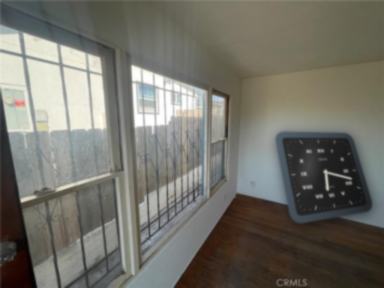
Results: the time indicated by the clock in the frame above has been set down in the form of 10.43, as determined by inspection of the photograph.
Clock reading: 6.18
